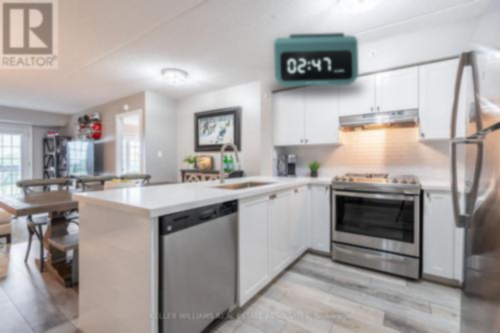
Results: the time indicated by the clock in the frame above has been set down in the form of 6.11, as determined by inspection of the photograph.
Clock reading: 2.47
